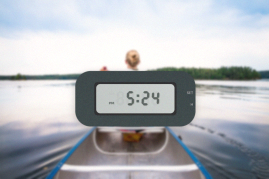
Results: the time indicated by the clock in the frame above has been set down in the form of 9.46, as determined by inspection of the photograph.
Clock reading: 5.24
